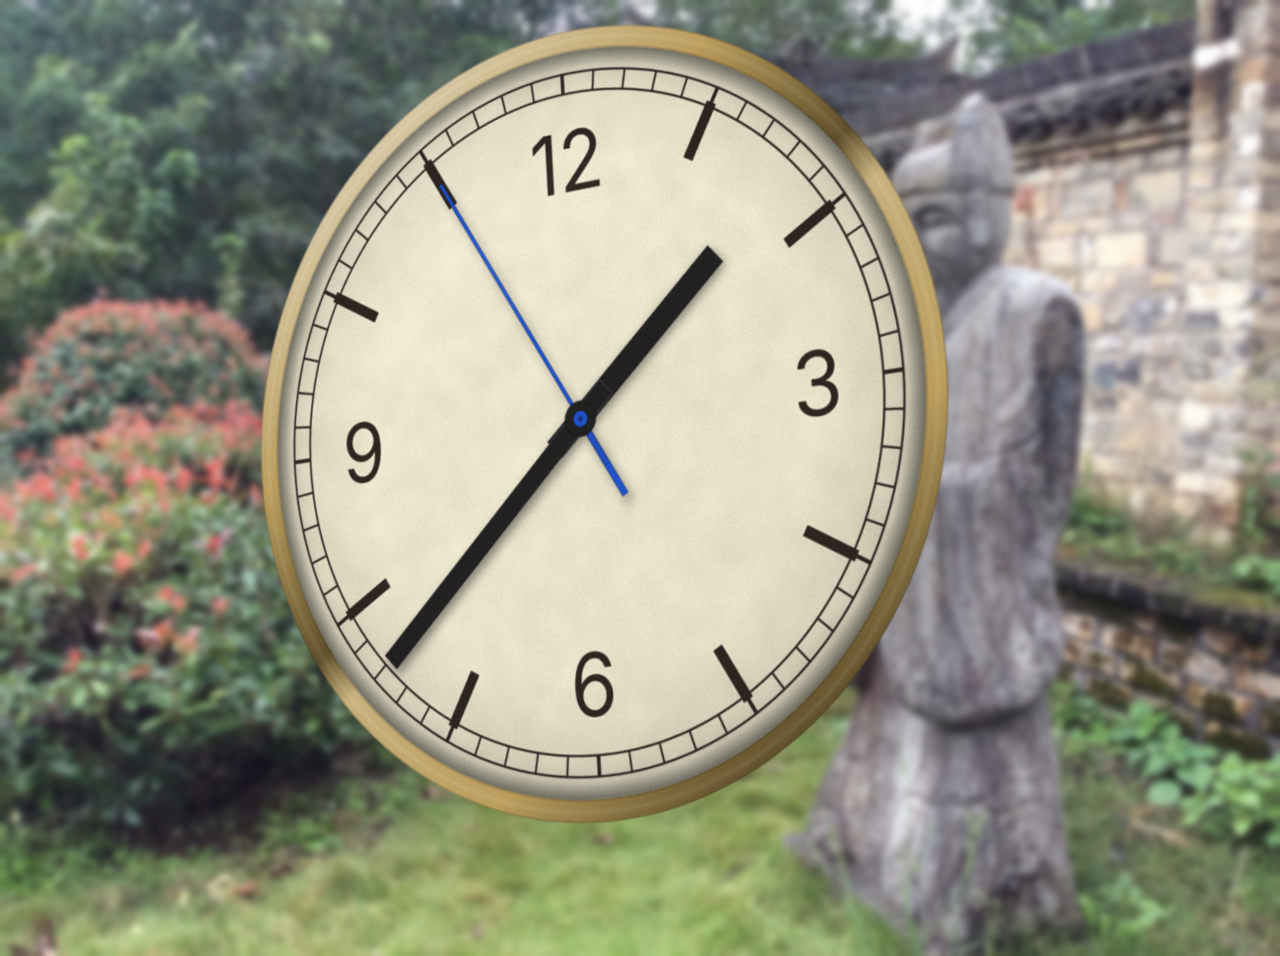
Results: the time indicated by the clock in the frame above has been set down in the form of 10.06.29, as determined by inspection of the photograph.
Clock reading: 1.37.55
